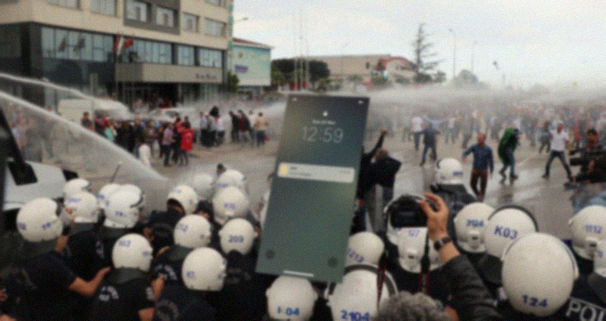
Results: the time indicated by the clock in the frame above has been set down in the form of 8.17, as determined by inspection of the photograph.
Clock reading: 12.59
